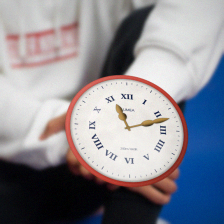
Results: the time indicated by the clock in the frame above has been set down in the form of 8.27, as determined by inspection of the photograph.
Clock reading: 11.12
